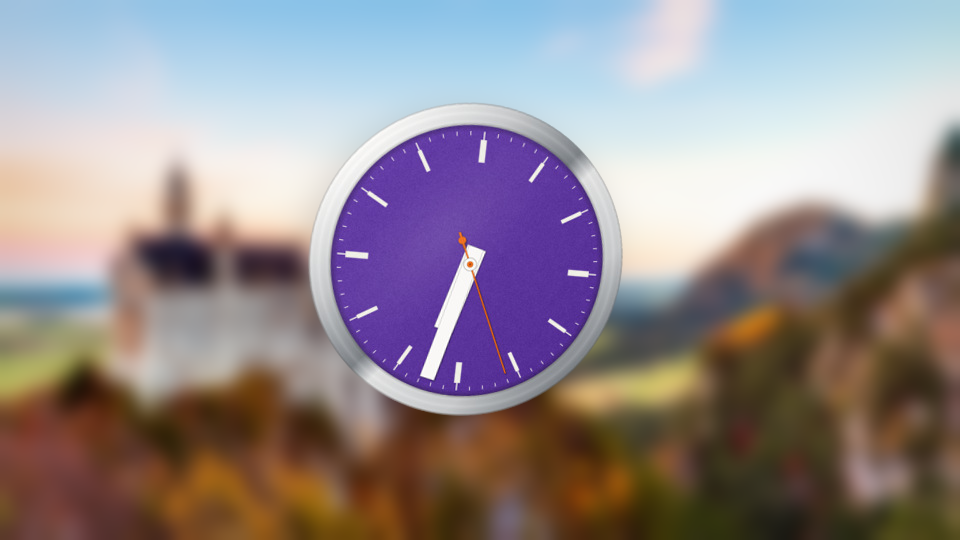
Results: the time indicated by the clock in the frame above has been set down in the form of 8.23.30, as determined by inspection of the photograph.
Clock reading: 6.32.26
